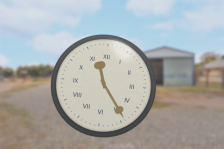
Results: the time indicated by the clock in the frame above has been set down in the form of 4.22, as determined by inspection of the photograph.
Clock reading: 11.24
